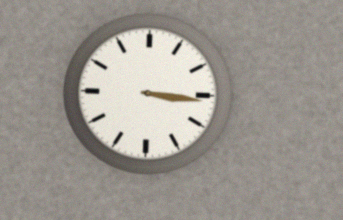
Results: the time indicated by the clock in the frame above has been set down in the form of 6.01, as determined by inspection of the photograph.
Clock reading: 3.16
